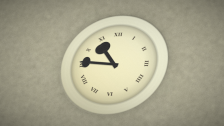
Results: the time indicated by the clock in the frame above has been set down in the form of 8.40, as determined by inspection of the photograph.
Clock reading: 10.46
